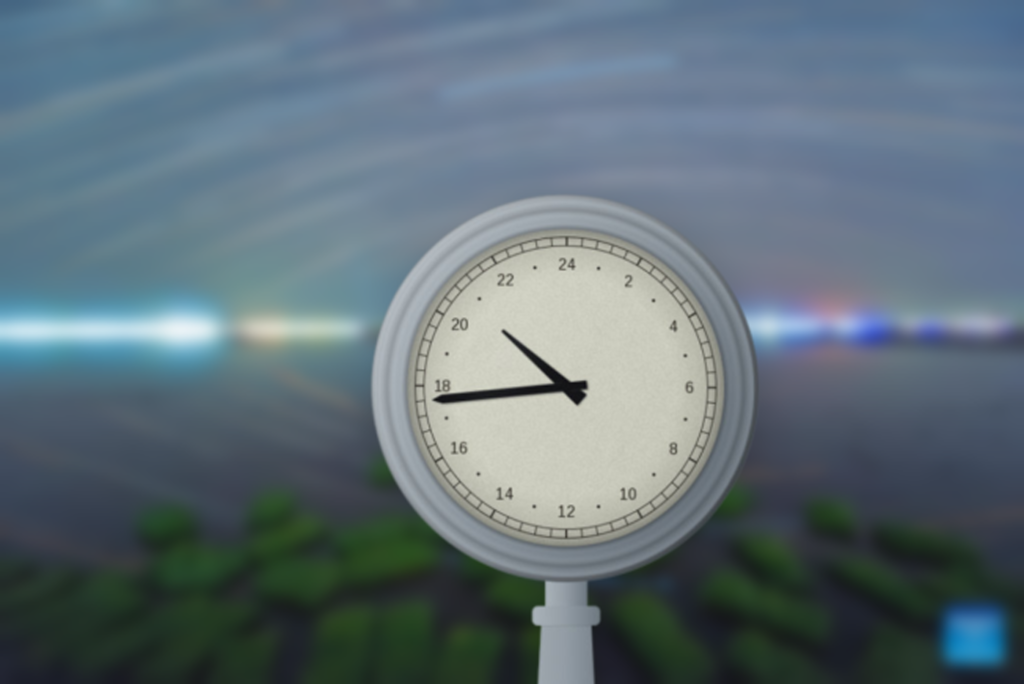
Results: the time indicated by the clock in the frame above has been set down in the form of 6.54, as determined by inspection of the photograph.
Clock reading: 20.44
